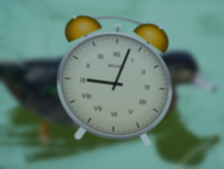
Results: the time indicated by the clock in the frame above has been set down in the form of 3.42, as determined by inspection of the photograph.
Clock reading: 9.03
